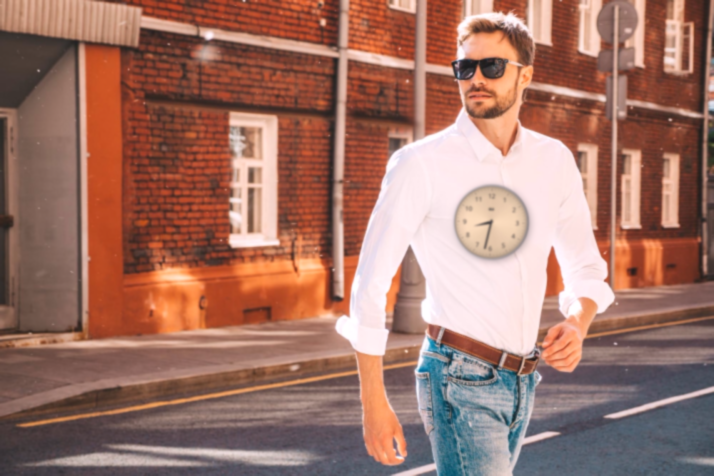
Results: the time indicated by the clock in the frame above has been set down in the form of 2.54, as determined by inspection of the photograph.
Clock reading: 8.32
